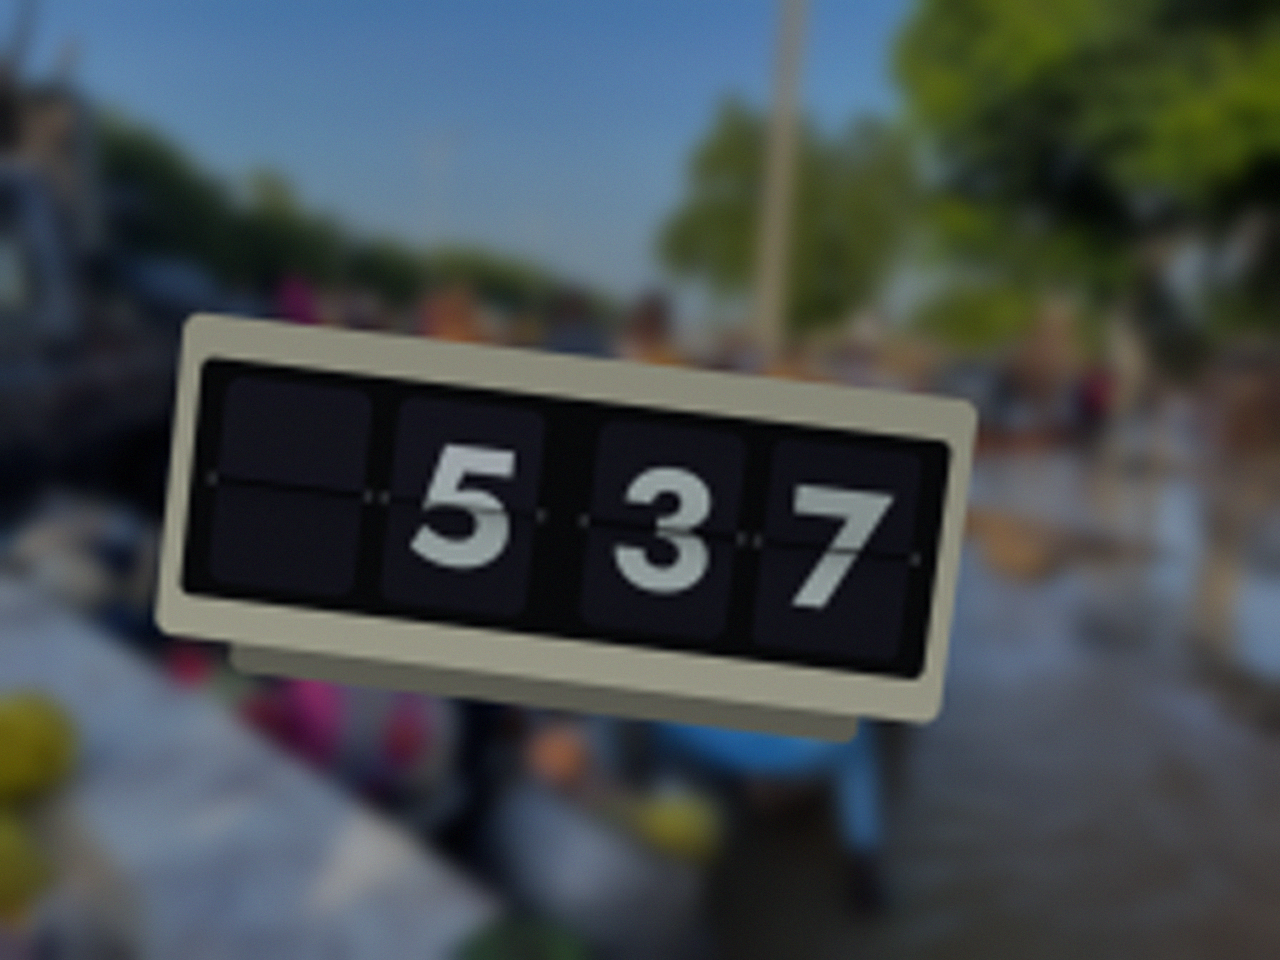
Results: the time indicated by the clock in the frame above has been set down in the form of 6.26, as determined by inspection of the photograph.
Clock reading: 5.37
